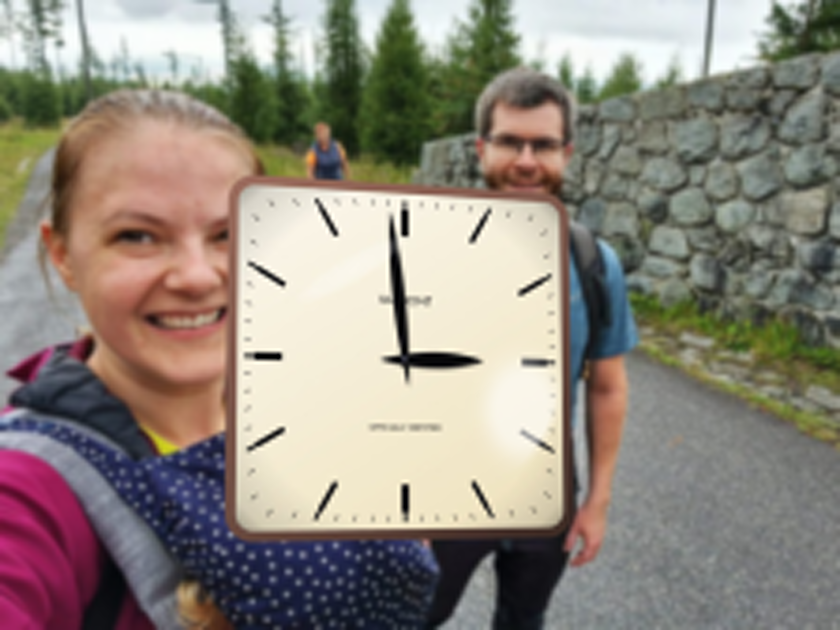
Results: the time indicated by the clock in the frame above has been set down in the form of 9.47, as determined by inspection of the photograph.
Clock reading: 2.59
